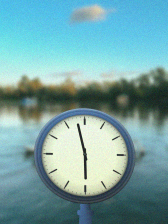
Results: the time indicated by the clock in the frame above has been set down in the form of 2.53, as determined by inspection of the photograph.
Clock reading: 5.58
